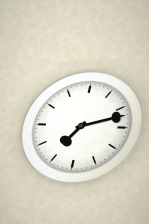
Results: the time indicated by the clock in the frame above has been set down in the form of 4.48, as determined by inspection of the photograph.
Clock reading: 7.12
